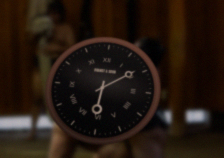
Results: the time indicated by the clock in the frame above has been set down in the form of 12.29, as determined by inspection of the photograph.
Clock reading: 6.09
